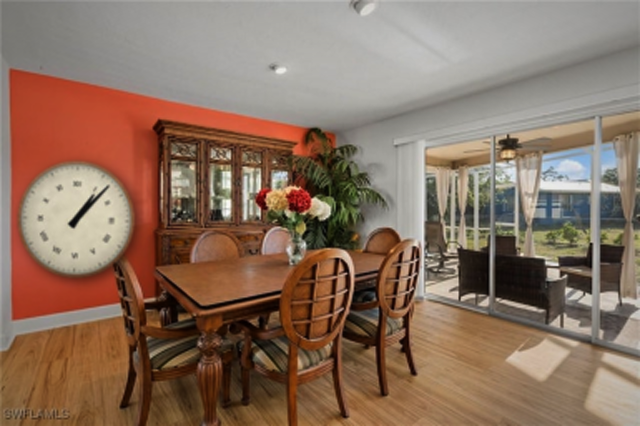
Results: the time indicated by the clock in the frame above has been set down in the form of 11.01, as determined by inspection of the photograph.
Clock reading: 1.07
